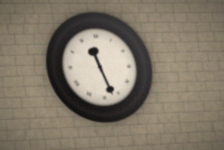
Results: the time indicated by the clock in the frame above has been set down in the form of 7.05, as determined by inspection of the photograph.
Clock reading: 11.27
